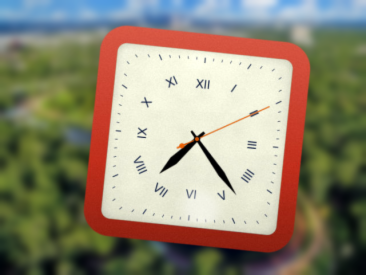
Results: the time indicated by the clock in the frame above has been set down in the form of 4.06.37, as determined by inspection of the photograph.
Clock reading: 7.23.10
